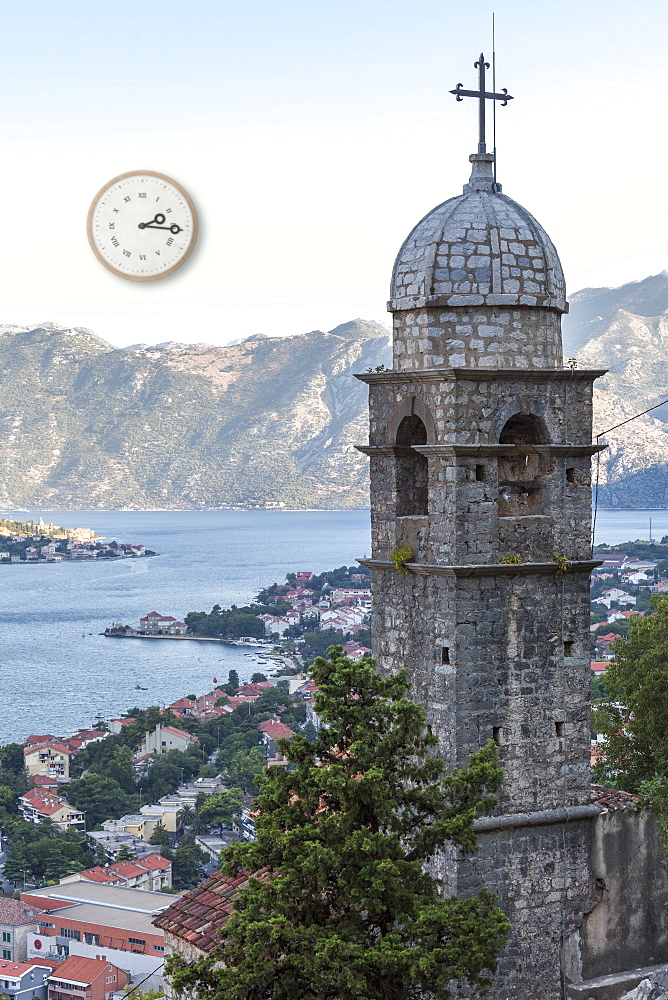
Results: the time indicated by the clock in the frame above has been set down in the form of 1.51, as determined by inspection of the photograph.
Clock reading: 2.16
